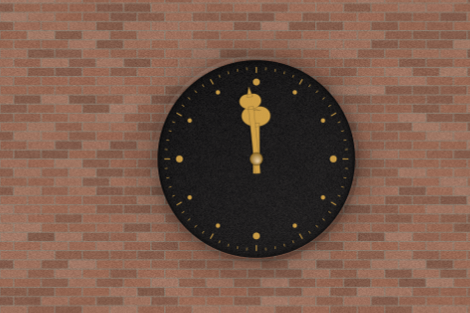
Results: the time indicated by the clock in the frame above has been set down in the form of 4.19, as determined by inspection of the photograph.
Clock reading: 11.59
